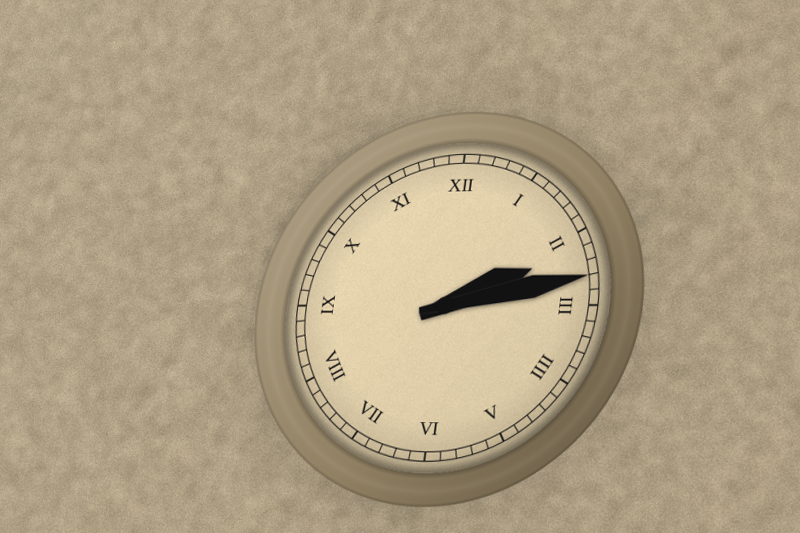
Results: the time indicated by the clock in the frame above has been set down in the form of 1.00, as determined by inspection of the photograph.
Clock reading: 2.13
